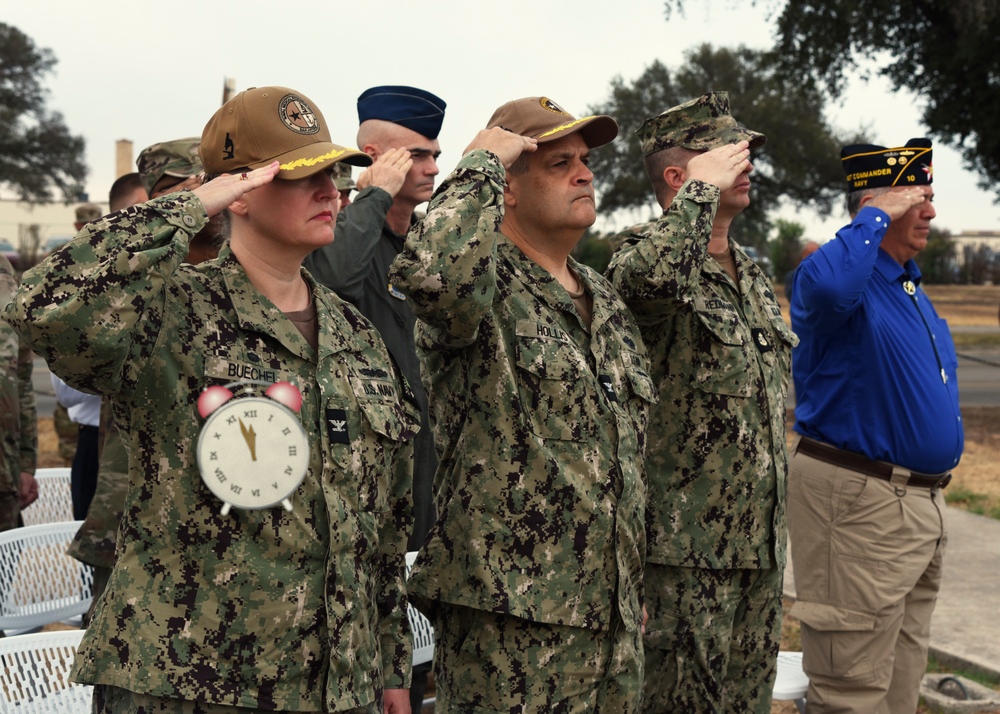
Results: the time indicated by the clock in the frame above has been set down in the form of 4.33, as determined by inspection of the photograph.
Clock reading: 11.57
